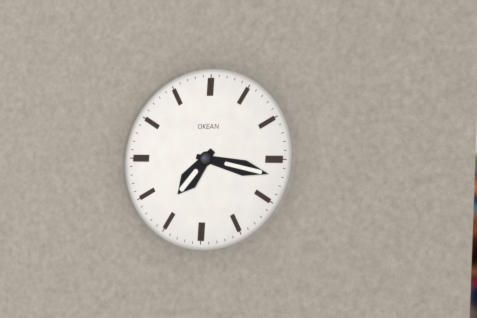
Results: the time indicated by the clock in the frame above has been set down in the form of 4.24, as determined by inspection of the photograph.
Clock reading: 7.17
